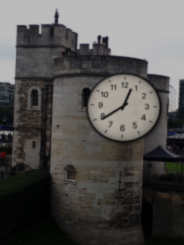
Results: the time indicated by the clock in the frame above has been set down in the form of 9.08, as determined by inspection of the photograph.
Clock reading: 12.39
